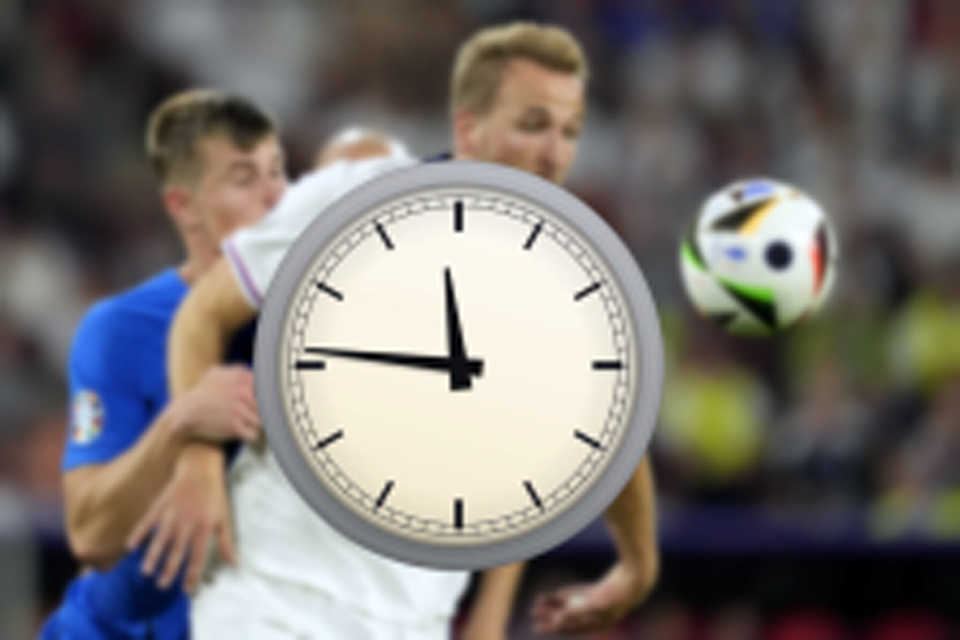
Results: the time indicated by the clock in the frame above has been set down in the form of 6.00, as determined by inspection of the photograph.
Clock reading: 11.46
